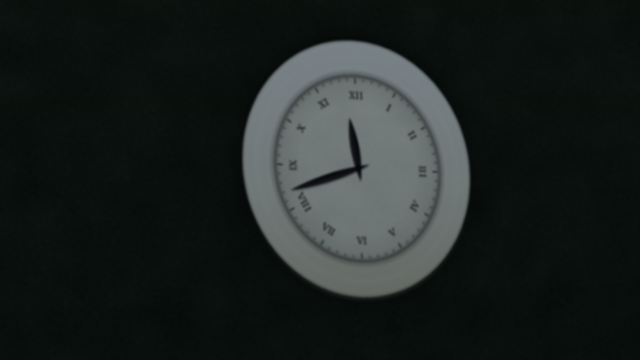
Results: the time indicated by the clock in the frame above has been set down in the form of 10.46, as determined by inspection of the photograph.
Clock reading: 11.42
